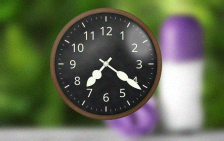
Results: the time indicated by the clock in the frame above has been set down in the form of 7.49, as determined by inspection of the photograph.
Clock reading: 7.21
